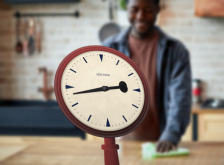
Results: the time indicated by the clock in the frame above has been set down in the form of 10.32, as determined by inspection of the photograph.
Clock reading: 2.43
